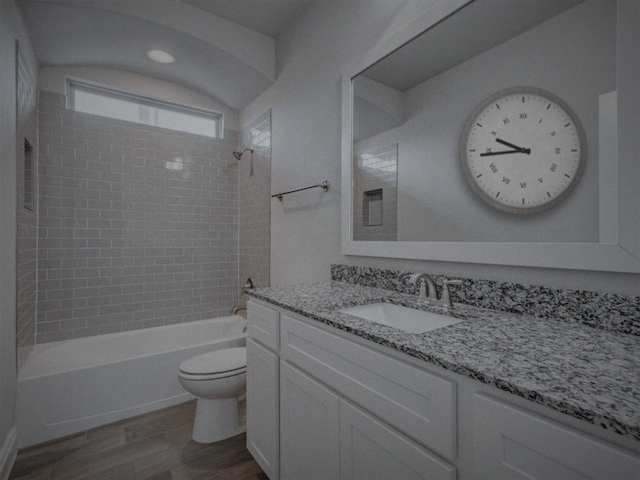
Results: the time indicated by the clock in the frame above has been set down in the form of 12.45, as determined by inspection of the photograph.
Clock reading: 9.44
